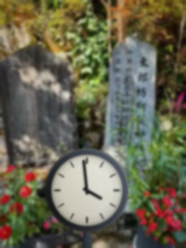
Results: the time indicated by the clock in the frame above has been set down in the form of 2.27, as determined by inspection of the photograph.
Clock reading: 3.59
